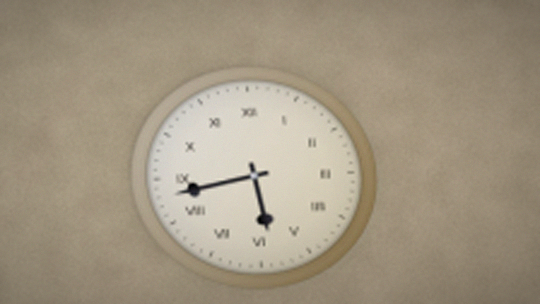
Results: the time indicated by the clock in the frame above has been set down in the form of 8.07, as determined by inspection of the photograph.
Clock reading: 5.43
